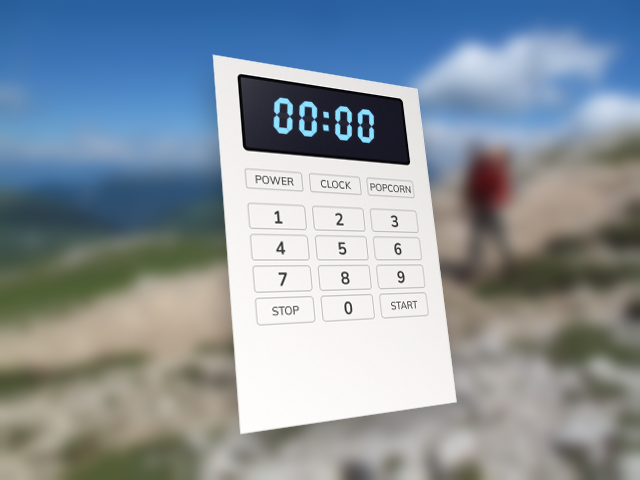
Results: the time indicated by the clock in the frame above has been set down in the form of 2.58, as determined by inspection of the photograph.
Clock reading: 0.00
